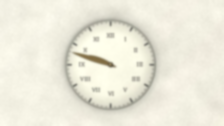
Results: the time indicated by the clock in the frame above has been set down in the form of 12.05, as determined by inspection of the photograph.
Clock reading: 9.48
